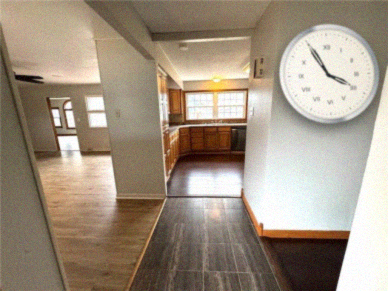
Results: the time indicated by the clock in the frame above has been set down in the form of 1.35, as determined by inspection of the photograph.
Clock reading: 3.55
